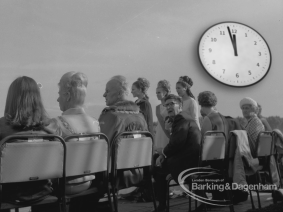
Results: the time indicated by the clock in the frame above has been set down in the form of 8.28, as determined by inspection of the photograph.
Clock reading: 11.58
